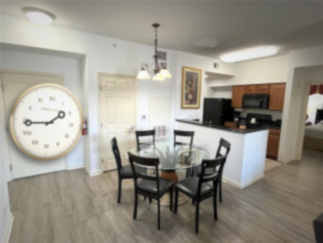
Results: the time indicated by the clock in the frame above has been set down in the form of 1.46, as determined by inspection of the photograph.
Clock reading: 1.44
